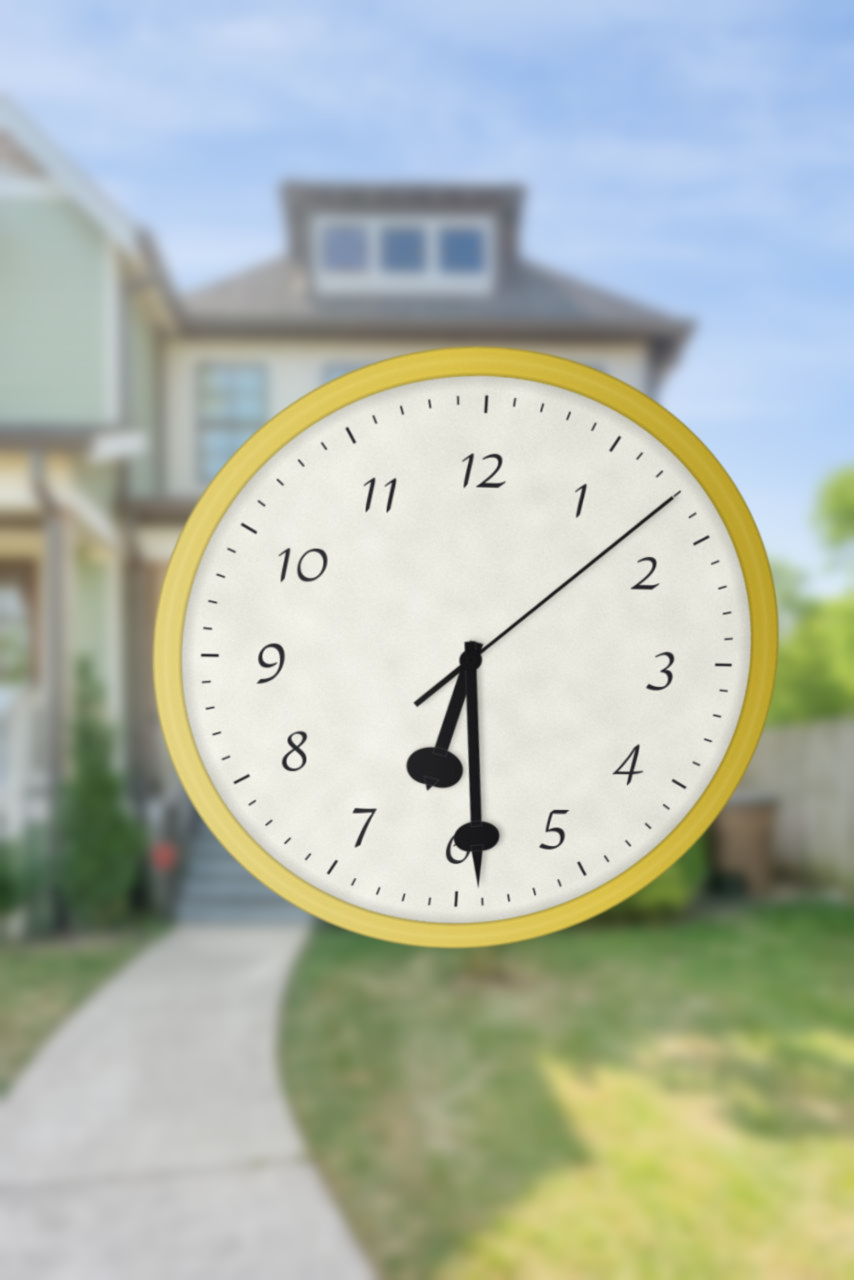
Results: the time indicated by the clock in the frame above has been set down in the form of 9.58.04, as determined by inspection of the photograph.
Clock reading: 6.29.08
